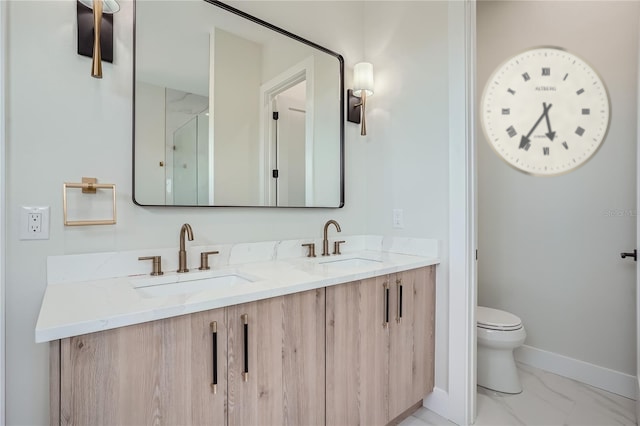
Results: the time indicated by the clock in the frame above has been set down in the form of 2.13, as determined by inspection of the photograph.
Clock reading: 5.36
